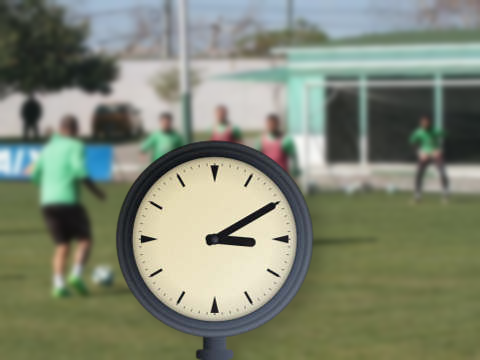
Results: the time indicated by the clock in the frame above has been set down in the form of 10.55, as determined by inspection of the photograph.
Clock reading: 3.10
